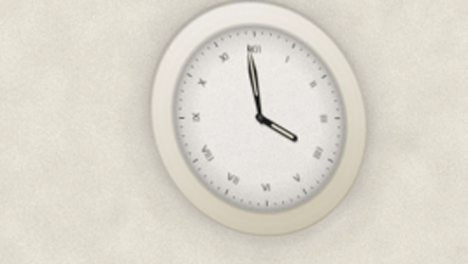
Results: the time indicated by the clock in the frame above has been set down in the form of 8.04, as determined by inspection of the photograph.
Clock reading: 3.59
